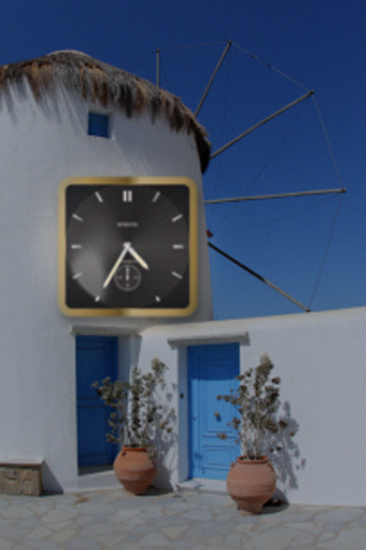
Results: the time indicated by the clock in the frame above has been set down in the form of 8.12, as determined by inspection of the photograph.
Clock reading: 4.35
